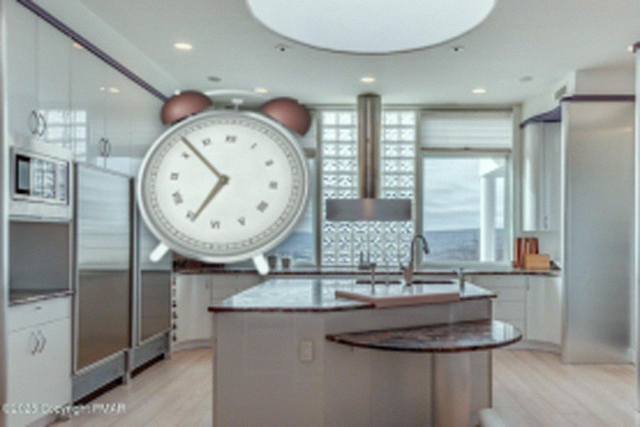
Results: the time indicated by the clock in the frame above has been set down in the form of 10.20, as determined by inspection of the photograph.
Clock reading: 6.52
